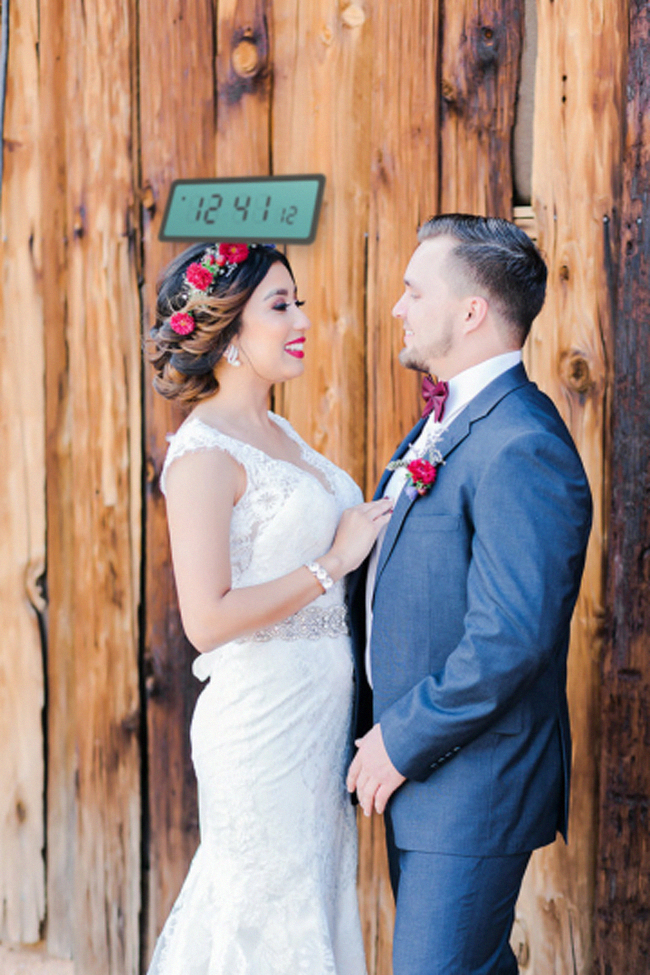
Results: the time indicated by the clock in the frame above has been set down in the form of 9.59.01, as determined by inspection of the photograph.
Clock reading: 12.41.12
